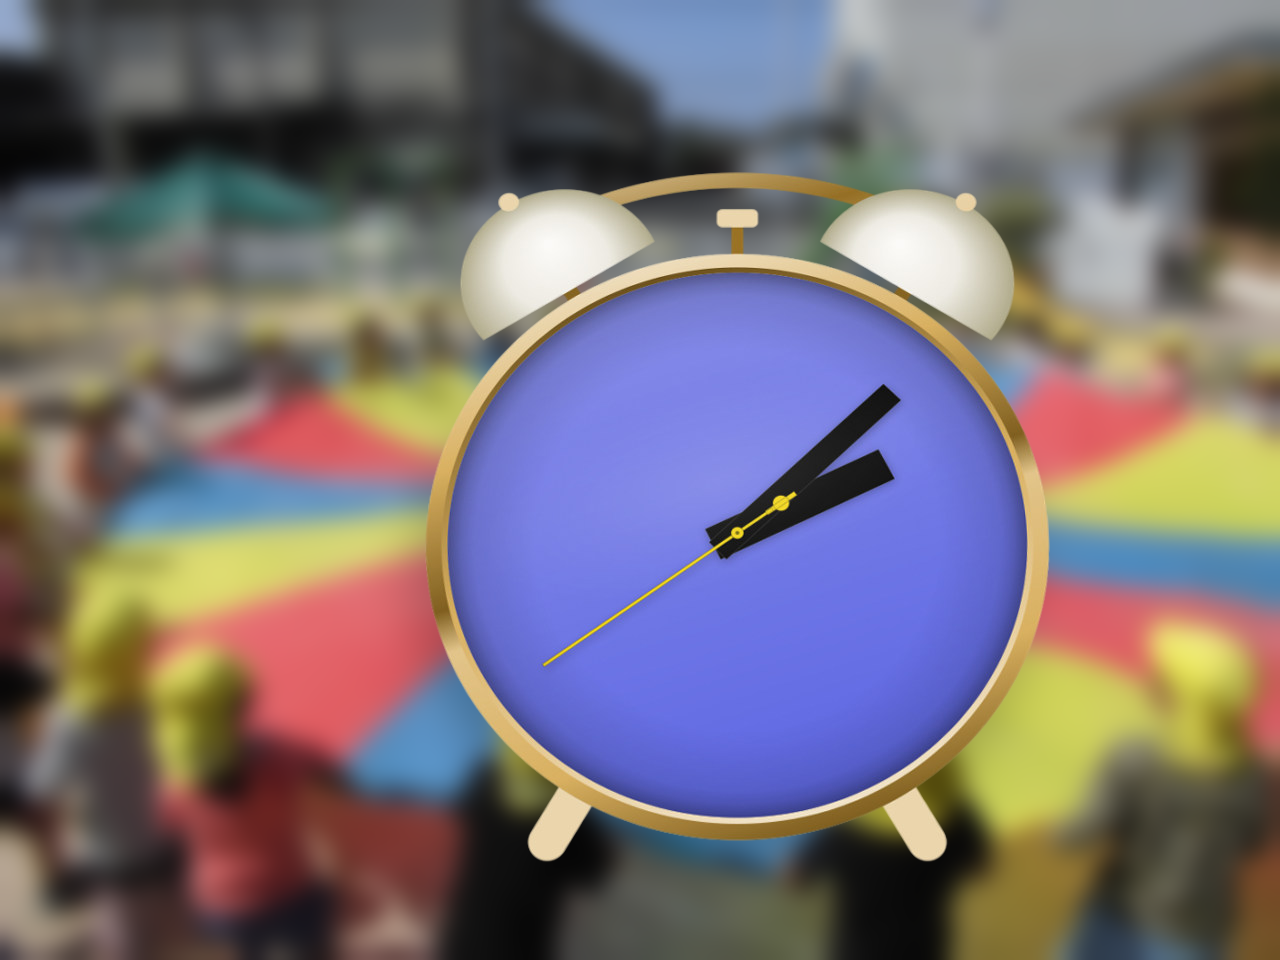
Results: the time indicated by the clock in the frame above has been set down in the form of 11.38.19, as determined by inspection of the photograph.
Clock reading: 2.07.39
